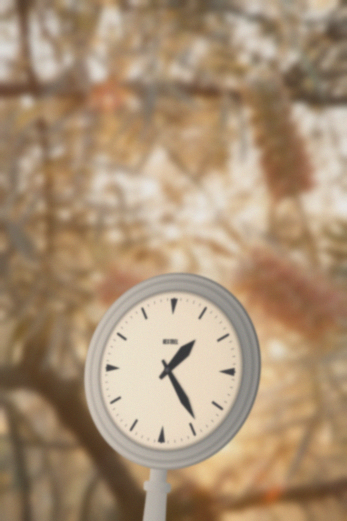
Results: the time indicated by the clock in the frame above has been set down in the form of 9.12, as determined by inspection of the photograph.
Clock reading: 1.24
